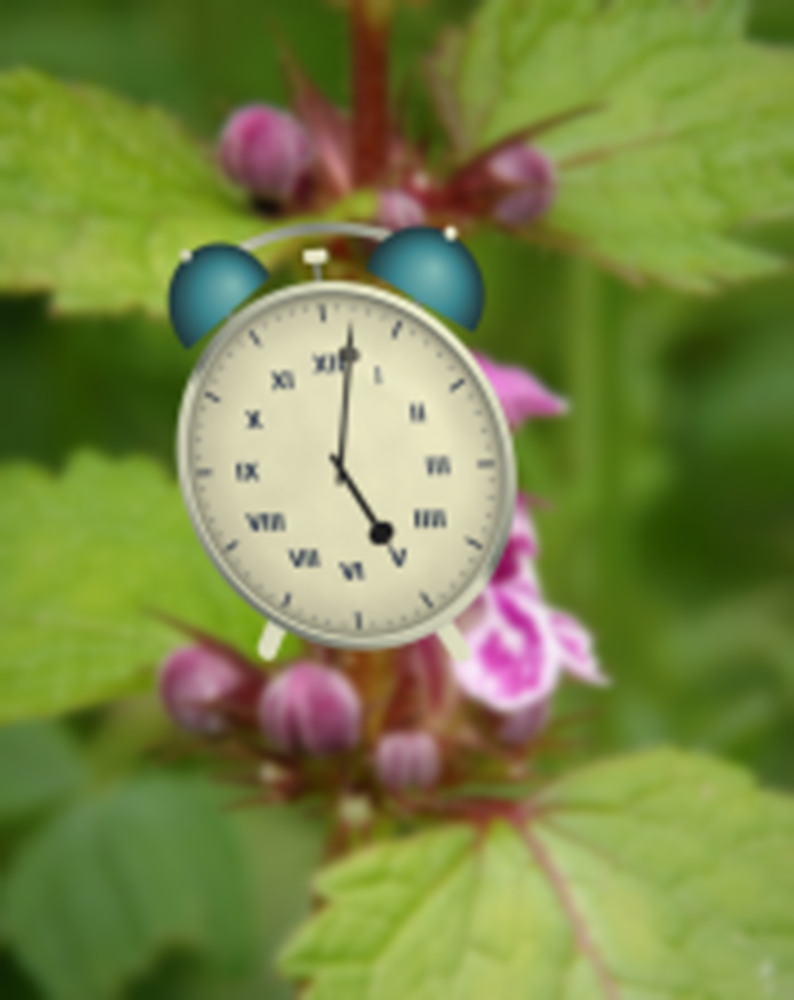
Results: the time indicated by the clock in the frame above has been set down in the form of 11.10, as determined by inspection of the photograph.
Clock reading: 5.02
